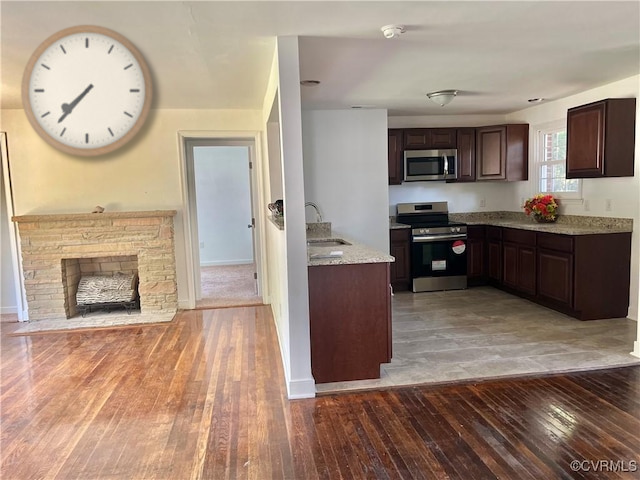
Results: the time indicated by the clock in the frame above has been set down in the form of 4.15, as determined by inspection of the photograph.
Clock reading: 7.37
